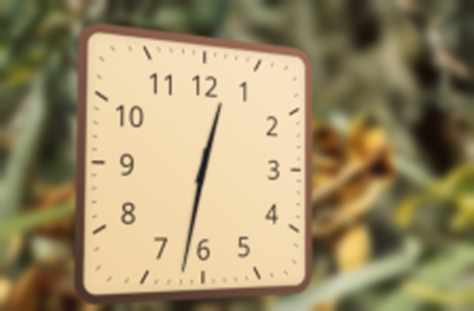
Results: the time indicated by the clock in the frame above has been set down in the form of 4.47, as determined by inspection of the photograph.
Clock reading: 12.32
